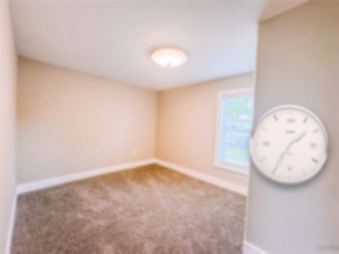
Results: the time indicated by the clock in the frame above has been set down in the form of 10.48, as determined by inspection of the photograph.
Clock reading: 1.35
